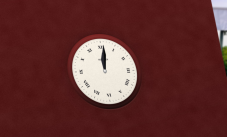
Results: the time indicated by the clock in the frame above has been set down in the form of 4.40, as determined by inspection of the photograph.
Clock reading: 12.01
